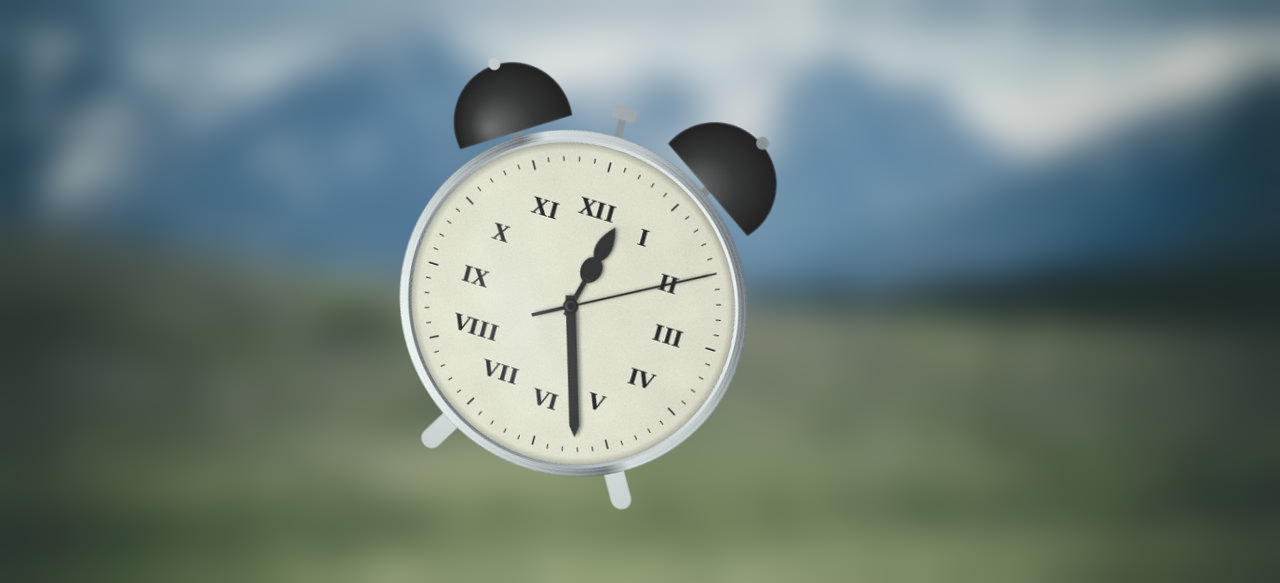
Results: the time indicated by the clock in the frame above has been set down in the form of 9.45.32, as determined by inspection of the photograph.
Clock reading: 12.27.10
